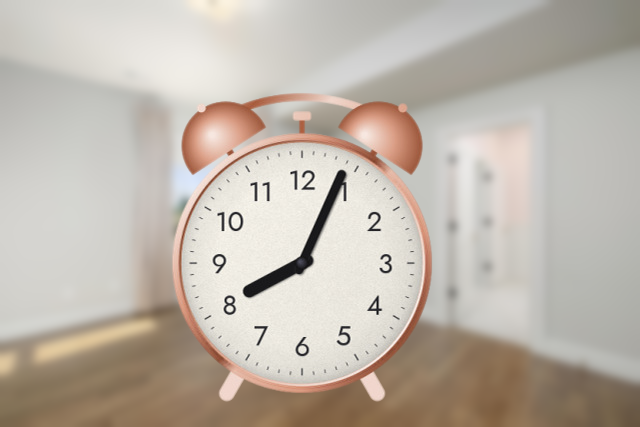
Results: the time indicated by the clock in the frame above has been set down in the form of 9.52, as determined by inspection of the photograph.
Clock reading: 8.04
